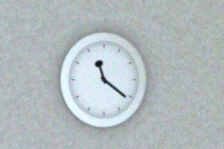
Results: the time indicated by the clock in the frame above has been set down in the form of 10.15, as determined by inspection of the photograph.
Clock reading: 11.21
